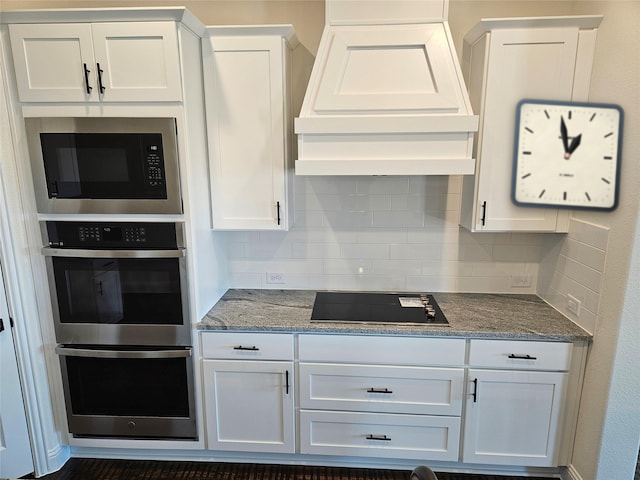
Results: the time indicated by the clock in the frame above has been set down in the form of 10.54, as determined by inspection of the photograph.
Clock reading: 12.58
